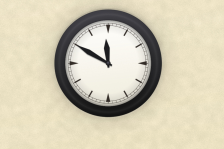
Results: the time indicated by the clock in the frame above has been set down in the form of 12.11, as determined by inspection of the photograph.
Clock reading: 11.50
